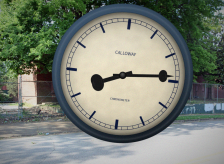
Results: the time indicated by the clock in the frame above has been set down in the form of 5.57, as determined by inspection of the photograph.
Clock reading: 8.14
